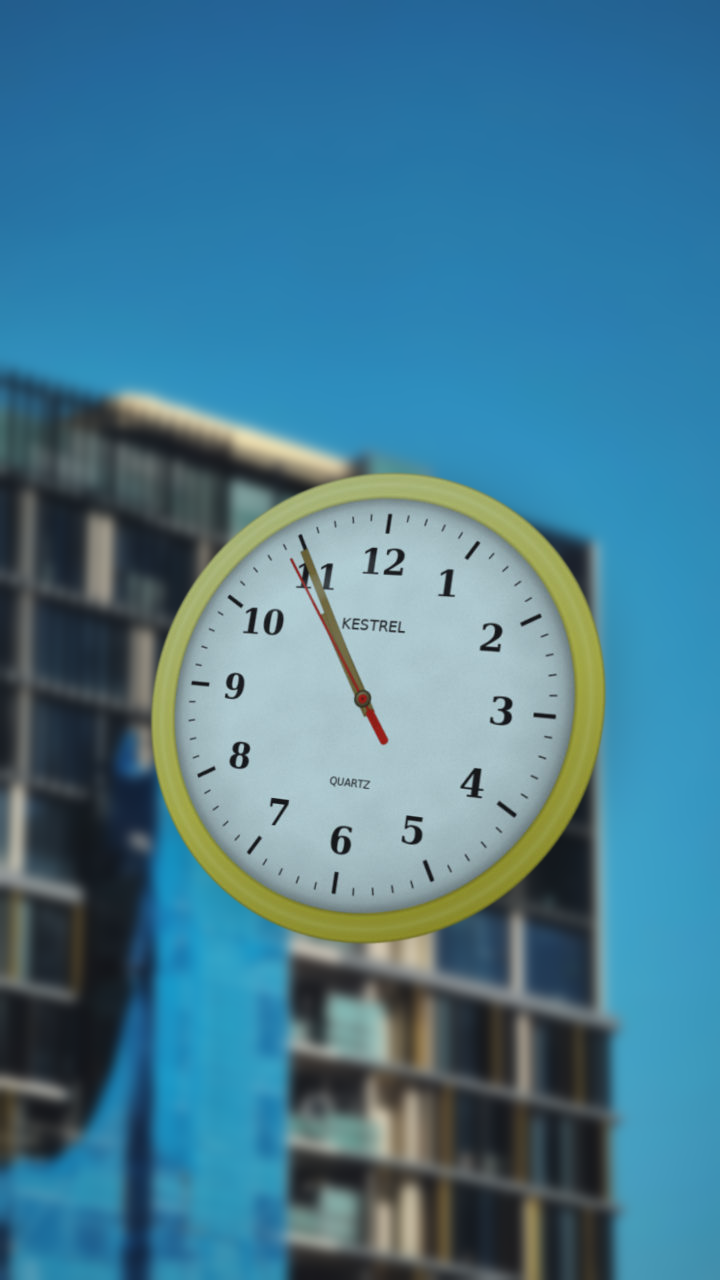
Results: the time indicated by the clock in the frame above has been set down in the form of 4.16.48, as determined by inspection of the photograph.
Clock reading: 10.54.54
